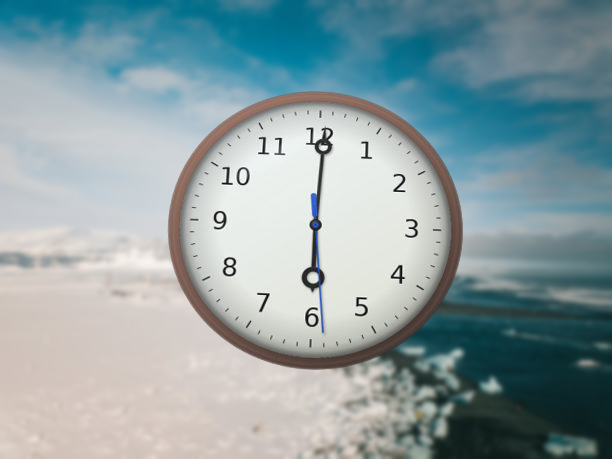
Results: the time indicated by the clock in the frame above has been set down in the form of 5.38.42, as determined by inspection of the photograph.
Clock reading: 6.00.29
